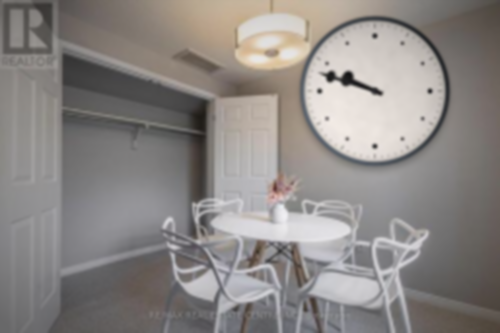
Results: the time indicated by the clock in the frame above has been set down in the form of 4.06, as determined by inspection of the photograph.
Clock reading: 9.48
